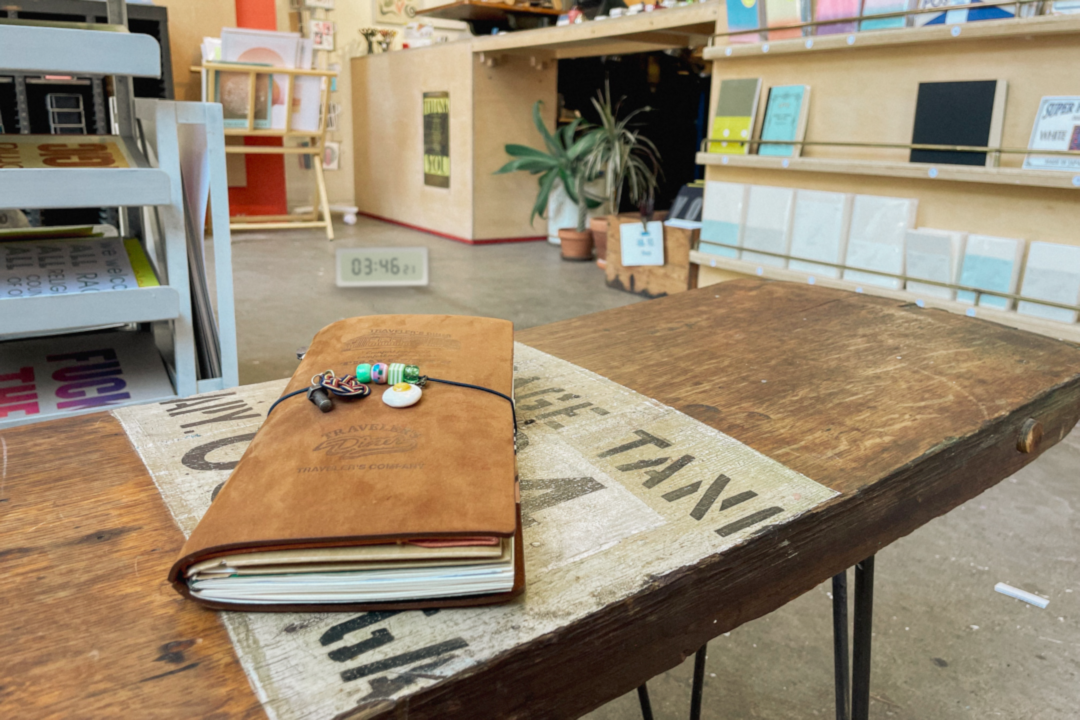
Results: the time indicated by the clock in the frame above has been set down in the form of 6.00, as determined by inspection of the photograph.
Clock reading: 3.46
